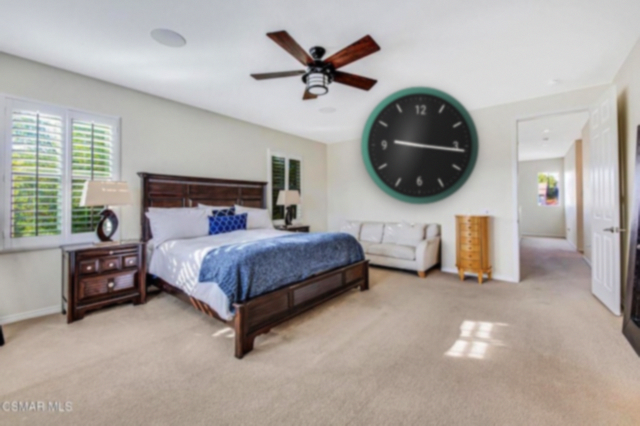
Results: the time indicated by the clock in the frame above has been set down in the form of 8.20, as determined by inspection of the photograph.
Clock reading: 9.16
